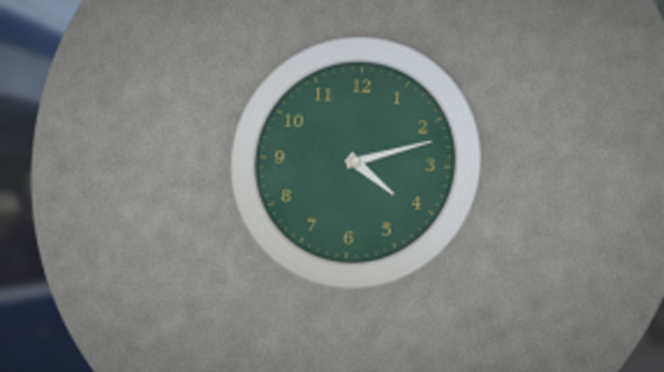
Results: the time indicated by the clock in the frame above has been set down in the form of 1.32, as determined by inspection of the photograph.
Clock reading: 4.12
